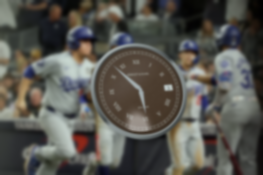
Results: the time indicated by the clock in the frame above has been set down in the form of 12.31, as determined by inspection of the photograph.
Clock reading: 5.53
